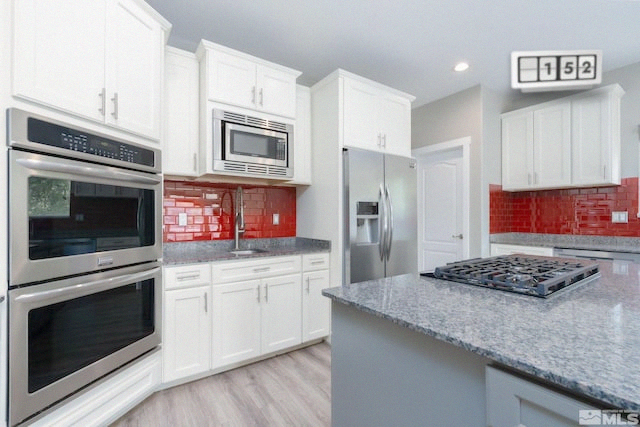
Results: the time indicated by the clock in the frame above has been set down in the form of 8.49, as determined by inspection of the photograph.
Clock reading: 1.52
